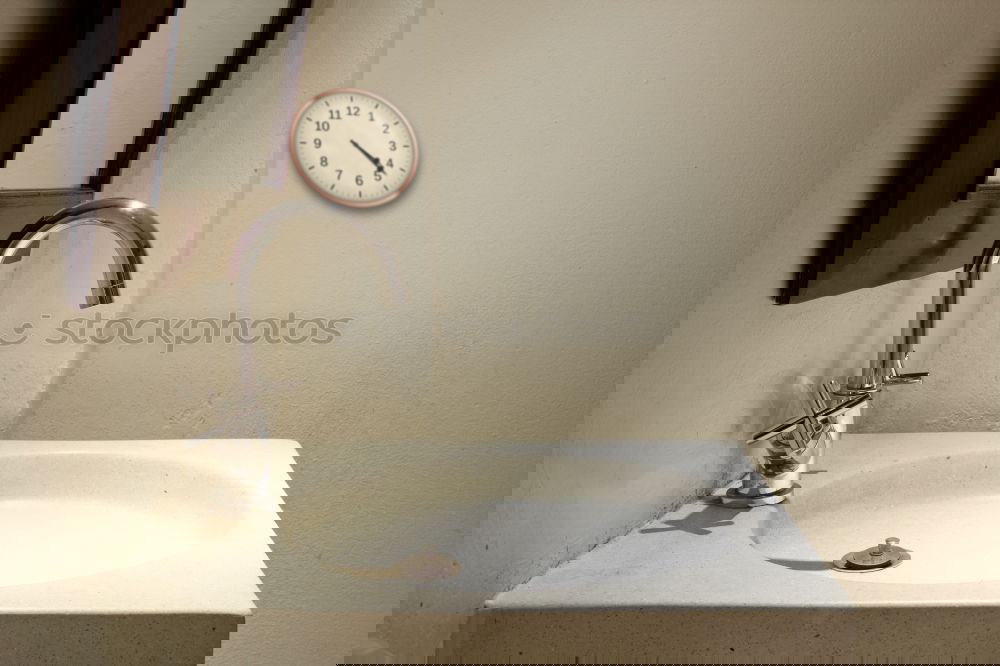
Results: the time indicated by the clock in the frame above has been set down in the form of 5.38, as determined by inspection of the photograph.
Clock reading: 4.23
